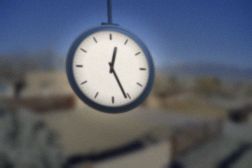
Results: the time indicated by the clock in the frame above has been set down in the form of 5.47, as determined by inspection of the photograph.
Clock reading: 12.26
